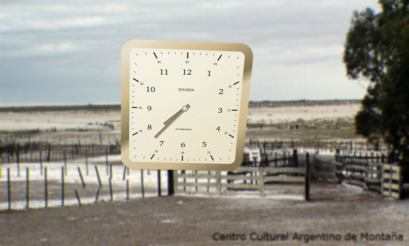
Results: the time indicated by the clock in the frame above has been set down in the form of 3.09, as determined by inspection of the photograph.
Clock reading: 7.37
